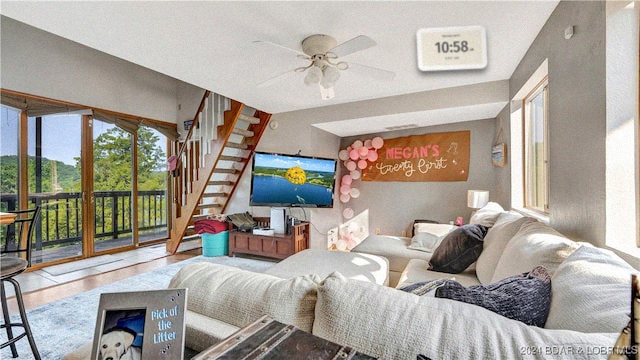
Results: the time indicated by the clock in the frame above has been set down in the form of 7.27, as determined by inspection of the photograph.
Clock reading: 10.58
